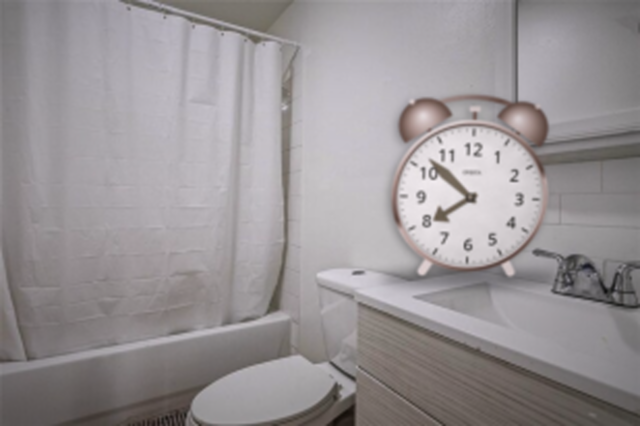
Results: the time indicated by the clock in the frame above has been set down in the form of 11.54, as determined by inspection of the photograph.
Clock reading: 7.52
